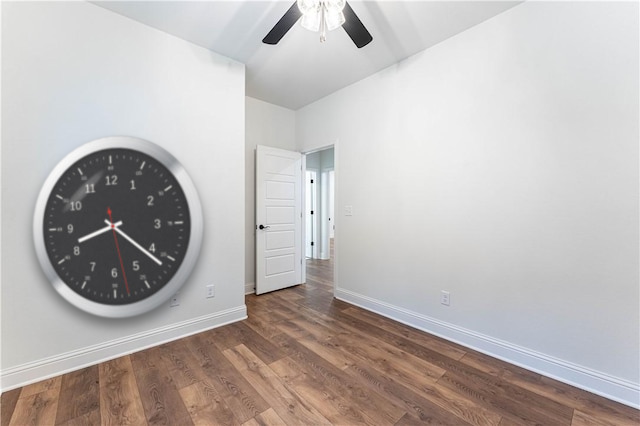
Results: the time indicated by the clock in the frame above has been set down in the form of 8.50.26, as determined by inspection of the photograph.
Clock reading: 8.21.28
